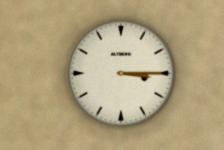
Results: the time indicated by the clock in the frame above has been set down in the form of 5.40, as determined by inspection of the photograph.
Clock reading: 3.15
